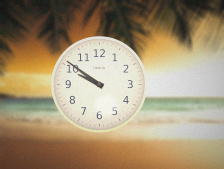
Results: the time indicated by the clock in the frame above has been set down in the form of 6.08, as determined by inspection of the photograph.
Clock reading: 9.51
